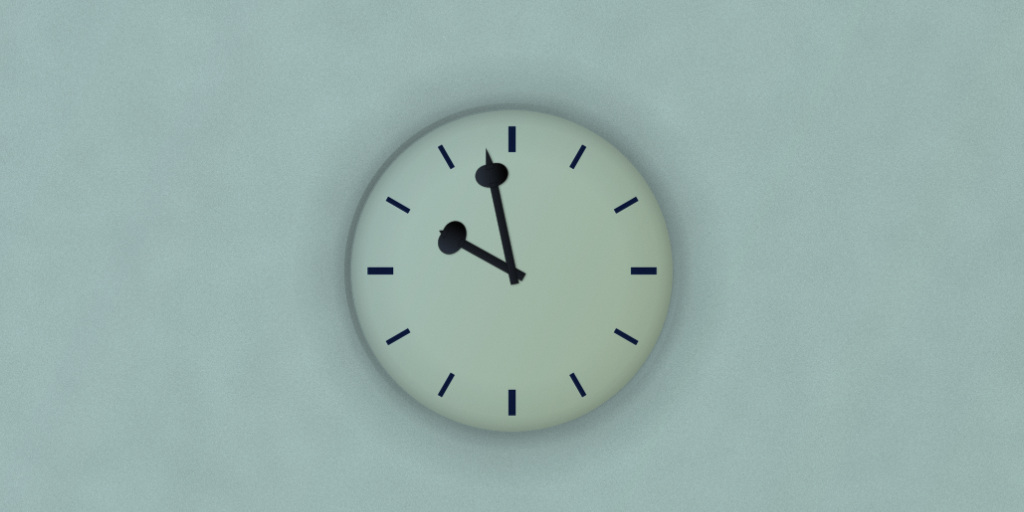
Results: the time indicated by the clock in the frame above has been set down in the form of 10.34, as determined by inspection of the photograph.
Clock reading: 9.58
